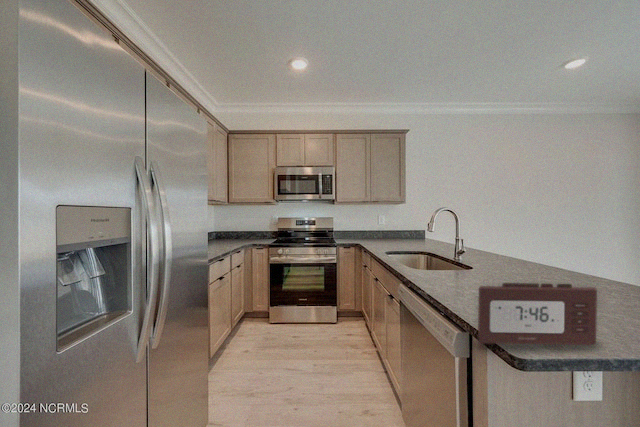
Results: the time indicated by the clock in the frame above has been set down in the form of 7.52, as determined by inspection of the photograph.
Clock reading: 7.46
